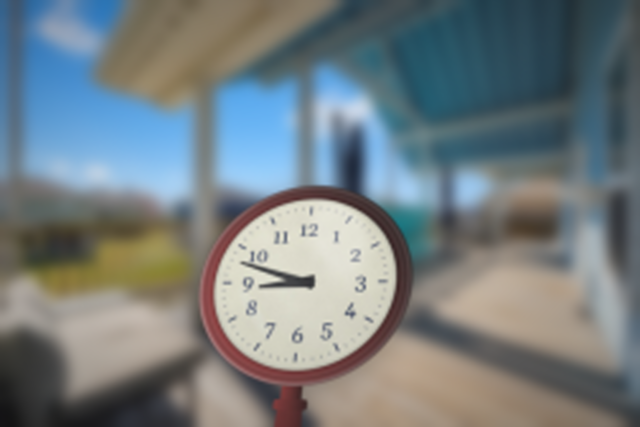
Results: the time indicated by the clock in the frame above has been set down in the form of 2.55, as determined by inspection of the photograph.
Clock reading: 8.48
